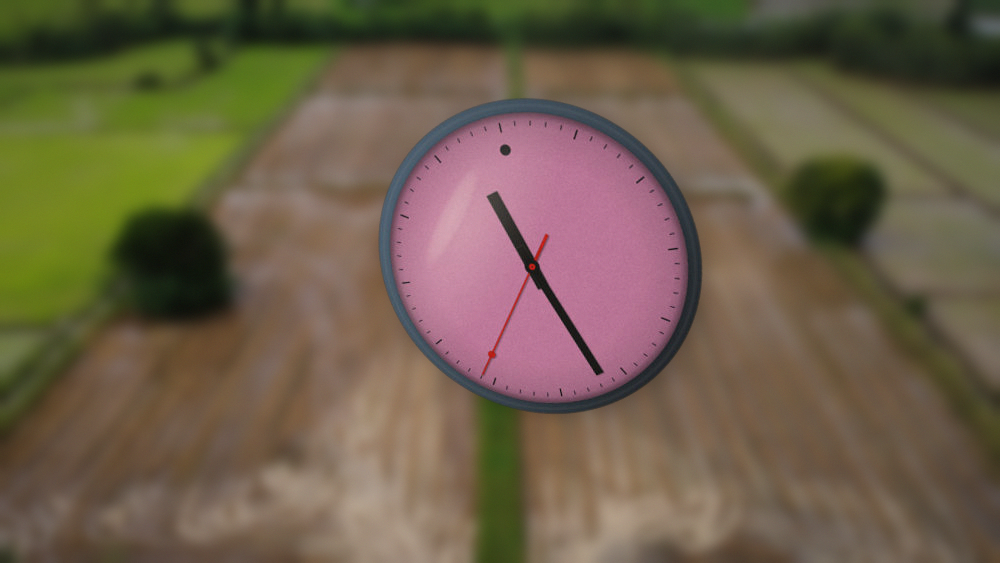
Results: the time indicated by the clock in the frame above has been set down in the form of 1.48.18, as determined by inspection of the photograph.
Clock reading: 11.26.36
